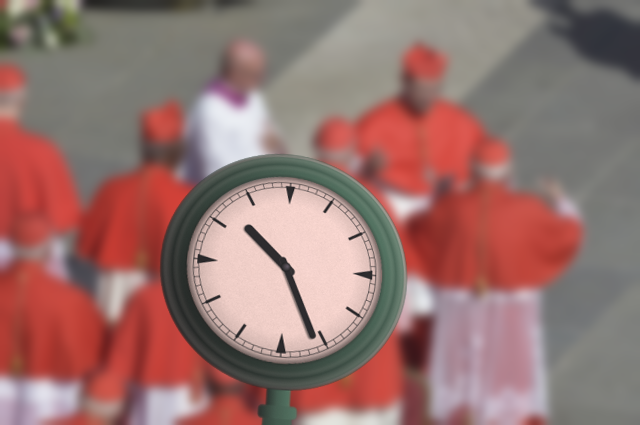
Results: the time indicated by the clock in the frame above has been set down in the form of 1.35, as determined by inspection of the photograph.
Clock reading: 10.26
